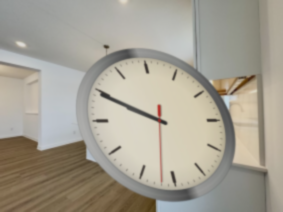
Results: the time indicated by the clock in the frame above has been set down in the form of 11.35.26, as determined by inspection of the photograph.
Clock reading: 9.49.32
